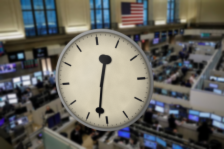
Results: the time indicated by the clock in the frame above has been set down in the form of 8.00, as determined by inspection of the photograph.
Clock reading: 12.32
